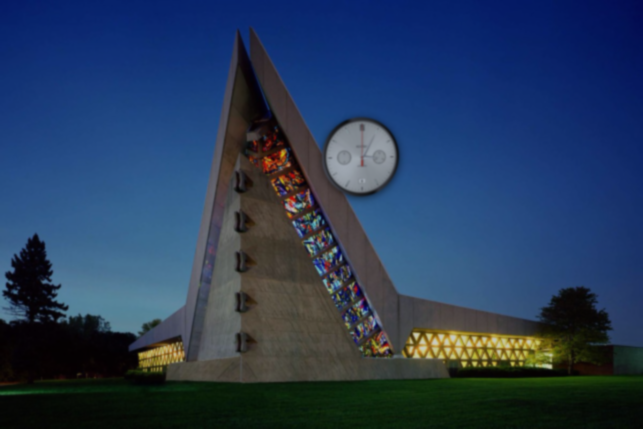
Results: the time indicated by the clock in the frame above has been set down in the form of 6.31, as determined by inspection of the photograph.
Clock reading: 3.05
